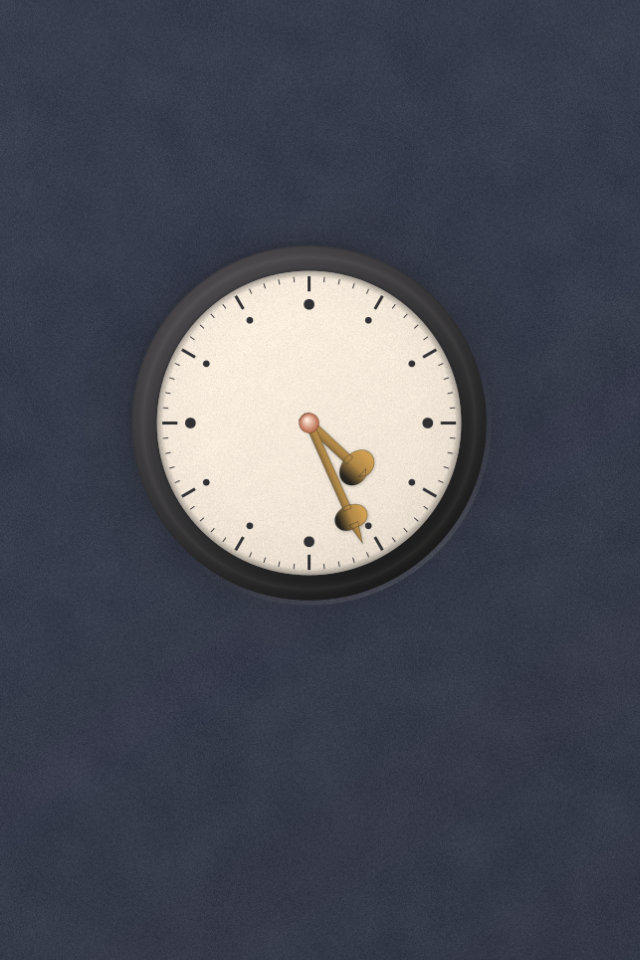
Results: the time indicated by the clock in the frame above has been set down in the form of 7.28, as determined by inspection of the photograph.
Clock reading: 4.26
